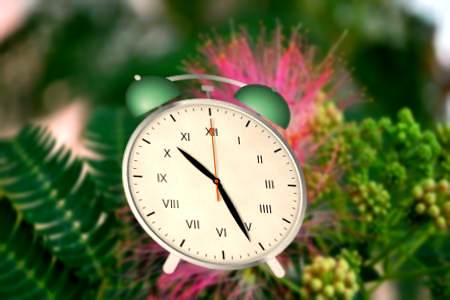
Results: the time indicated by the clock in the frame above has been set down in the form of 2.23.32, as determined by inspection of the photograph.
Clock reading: 10.26.00
